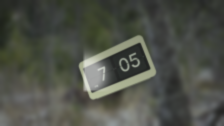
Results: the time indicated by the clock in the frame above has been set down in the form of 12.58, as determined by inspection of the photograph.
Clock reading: 7.05
